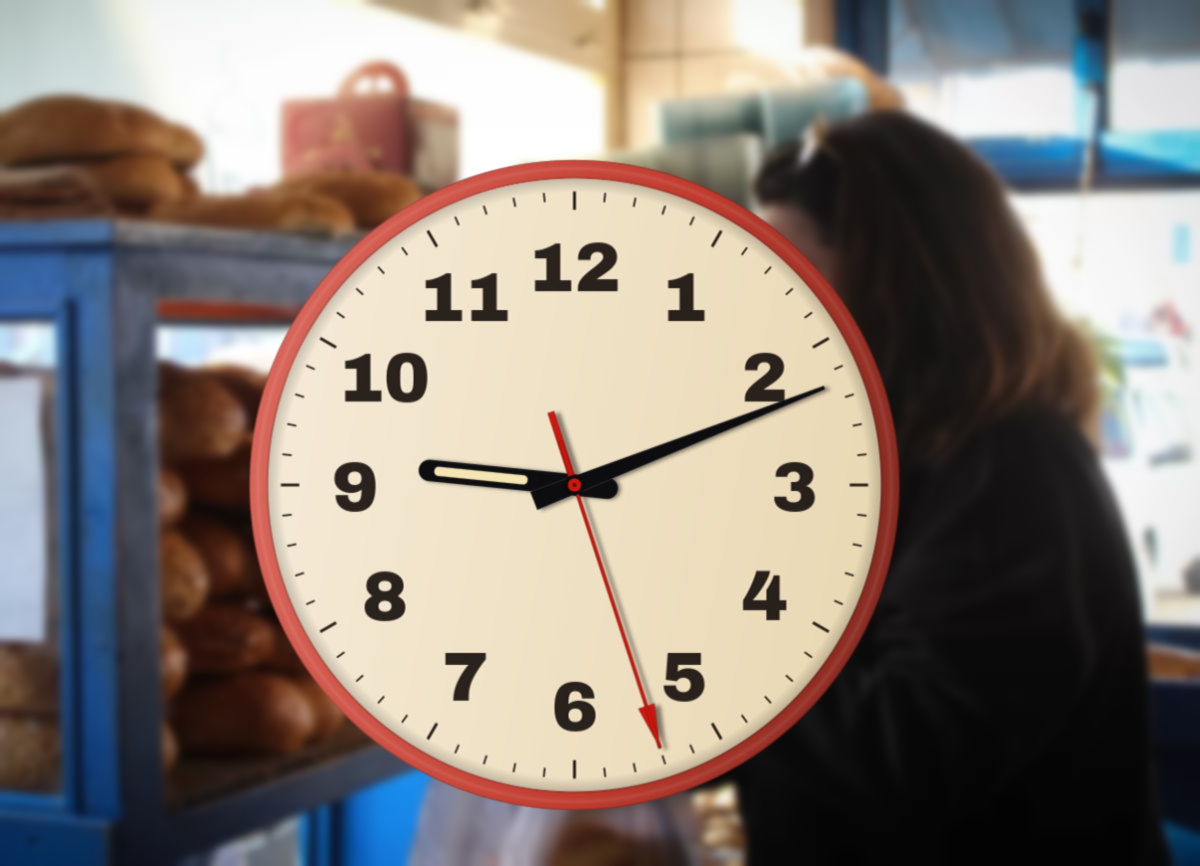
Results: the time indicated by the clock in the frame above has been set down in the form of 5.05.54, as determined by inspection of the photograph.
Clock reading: 9.11.27
